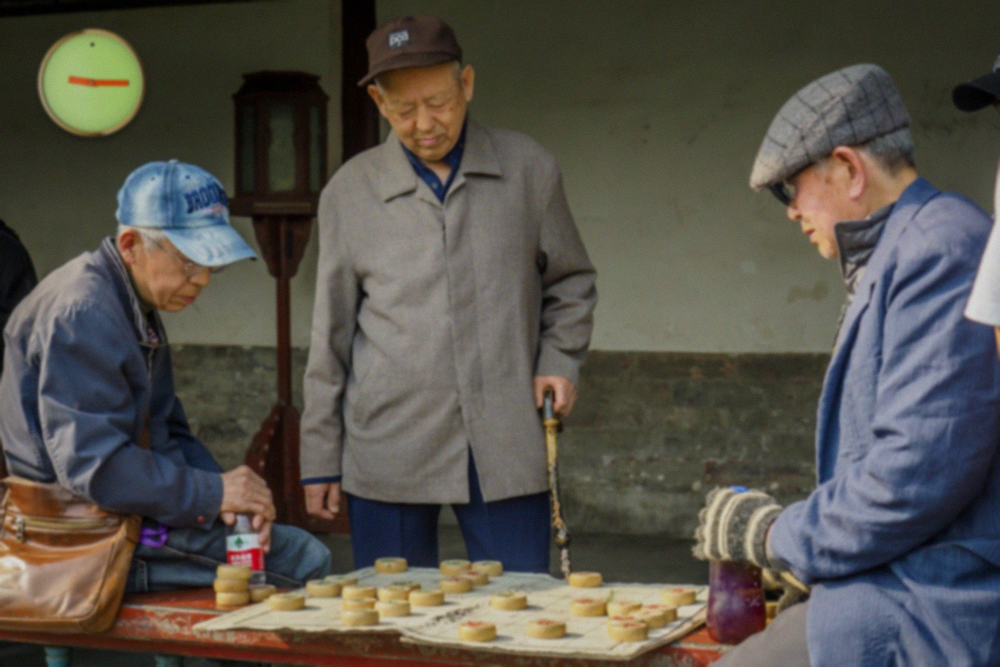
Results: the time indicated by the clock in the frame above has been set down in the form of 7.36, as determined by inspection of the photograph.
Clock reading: 9.15
